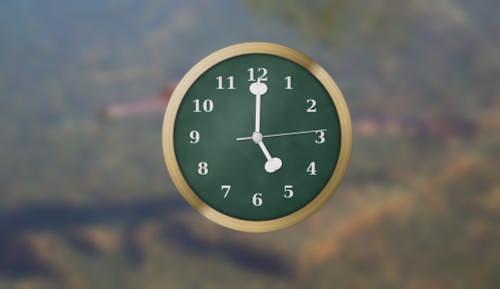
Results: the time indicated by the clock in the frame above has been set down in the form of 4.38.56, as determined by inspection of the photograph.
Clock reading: 5.00.14
